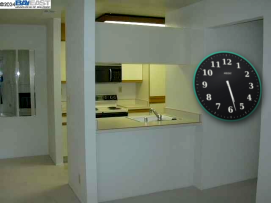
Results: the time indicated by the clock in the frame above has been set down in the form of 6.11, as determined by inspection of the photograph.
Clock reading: 5.28
